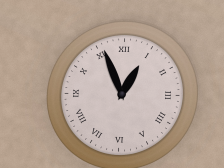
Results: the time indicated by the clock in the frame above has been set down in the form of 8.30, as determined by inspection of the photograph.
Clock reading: 12.56
